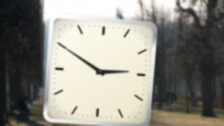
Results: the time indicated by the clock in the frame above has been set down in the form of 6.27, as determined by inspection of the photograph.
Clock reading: 2.50
